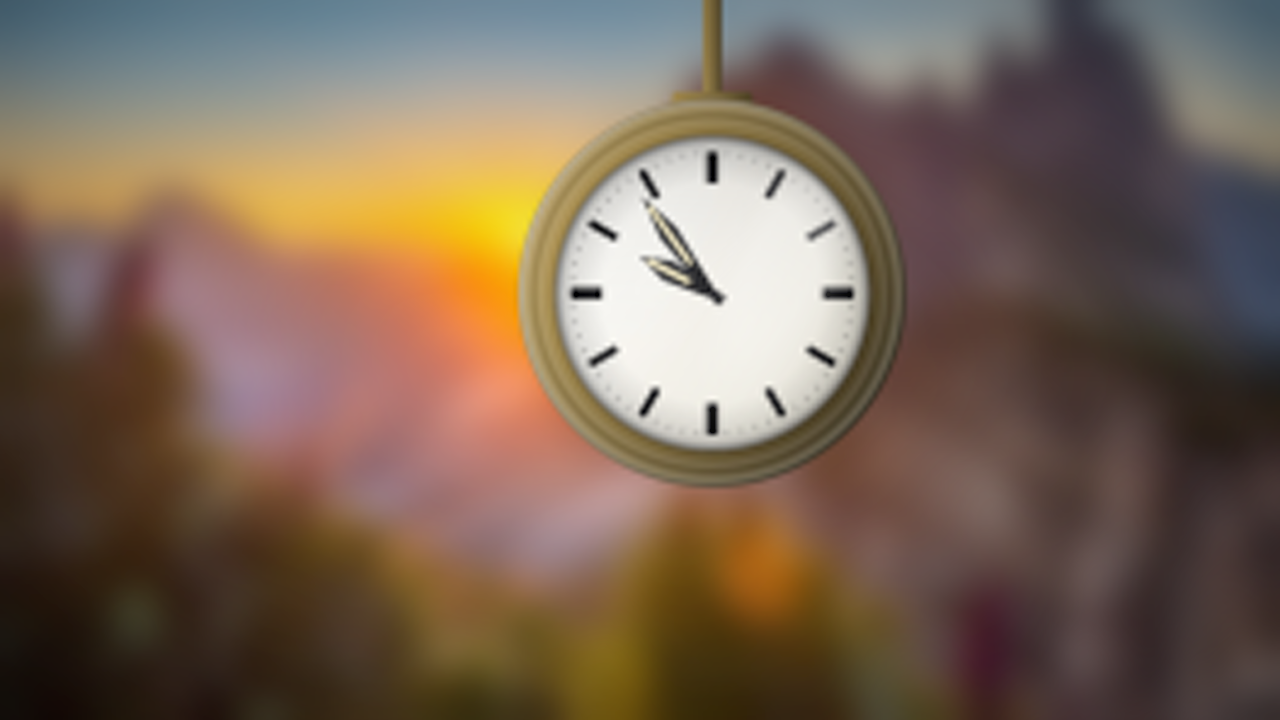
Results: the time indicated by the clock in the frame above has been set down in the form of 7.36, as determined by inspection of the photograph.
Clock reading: 9.54
